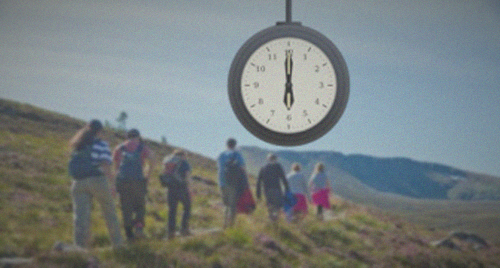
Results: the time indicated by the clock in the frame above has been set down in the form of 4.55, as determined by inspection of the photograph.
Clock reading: 6.00
